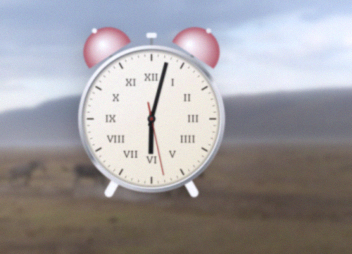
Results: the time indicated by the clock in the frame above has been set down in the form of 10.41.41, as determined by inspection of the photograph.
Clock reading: 6.02.28
